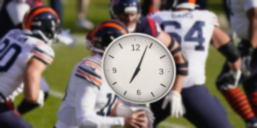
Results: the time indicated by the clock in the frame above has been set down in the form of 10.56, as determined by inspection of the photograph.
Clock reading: 7.04
